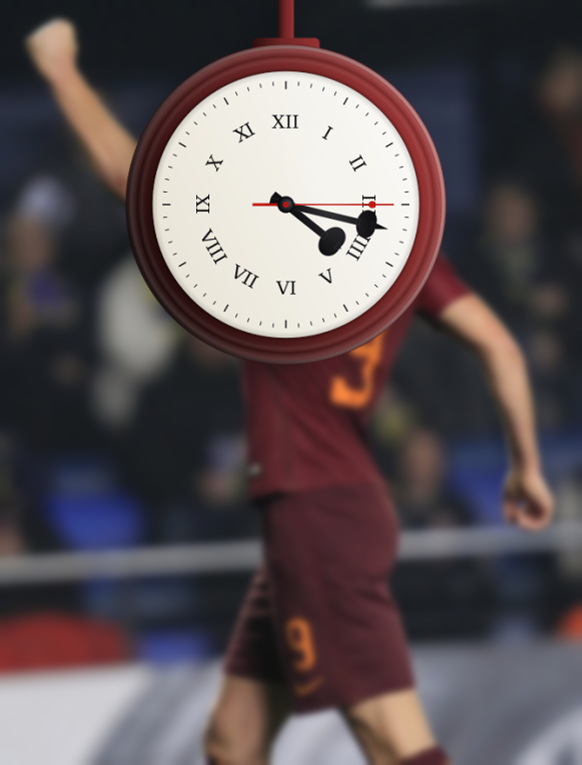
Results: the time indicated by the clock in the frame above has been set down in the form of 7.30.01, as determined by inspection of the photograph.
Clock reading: 4.17.15
